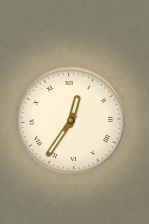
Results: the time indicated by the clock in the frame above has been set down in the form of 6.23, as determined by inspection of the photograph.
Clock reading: 12.36
